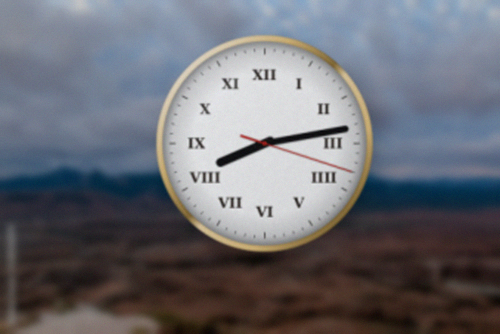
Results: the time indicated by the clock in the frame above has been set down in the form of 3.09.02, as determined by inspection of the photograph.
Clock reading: 8.13.18
